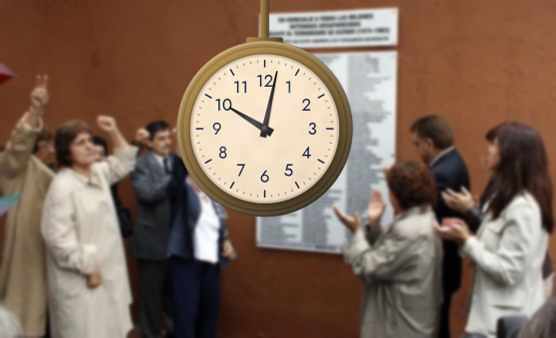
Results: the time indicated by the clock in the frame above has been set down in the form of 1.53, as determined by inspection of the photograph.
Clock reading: 10.02
